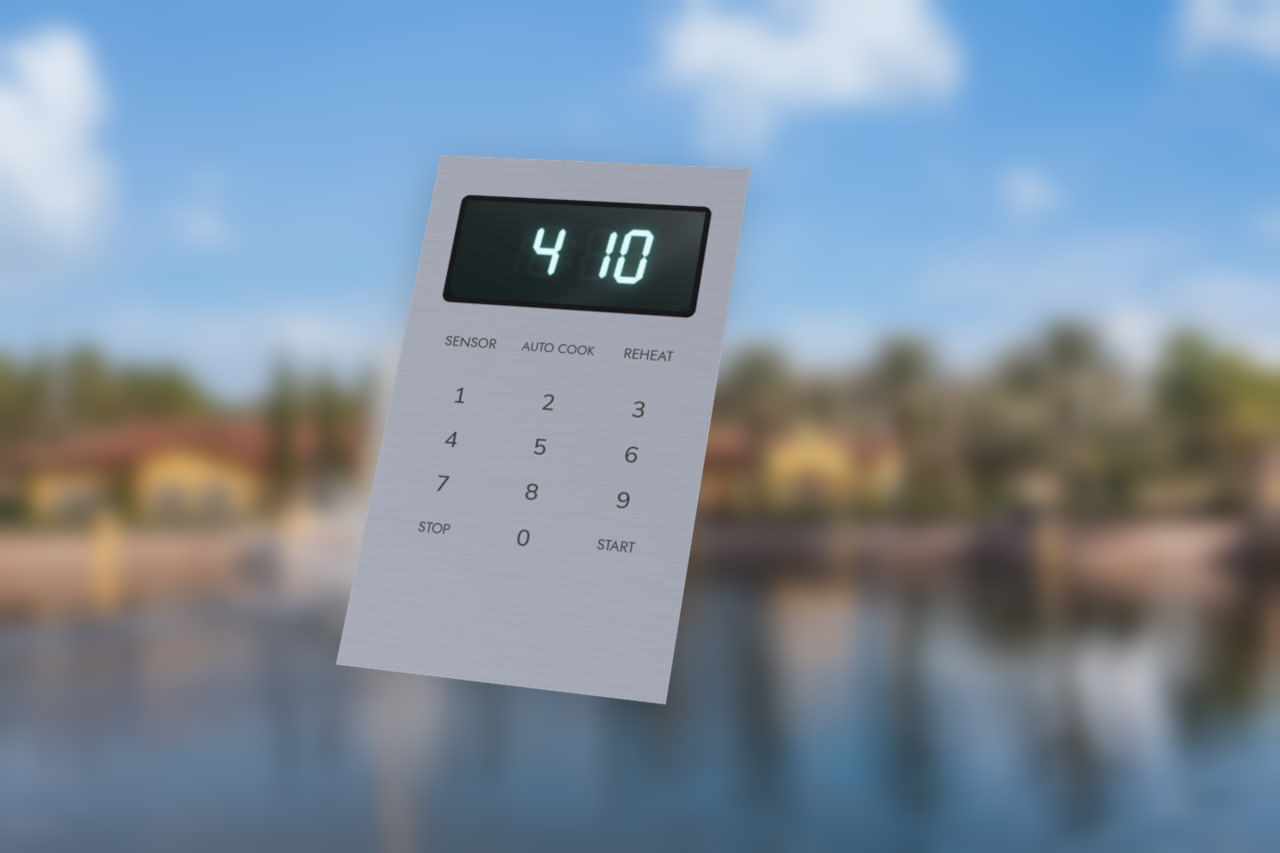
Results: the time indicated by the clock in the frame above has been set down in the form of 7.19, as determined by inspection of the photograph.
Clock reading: 4.10
